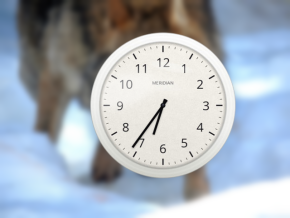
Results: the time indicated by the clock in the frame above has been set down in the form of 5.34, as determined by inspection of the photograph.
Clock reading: 6.36
